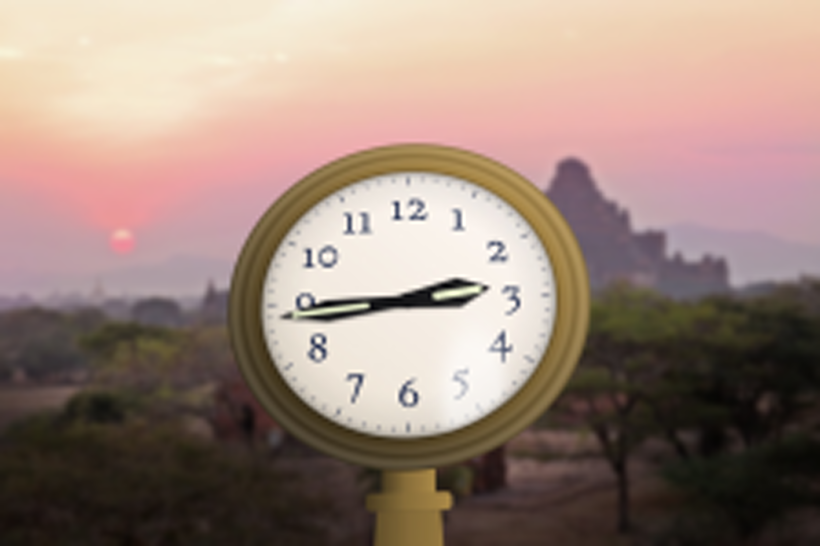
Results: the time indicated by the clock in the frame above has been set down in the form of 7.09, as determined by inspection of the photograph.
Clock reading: 2.44
